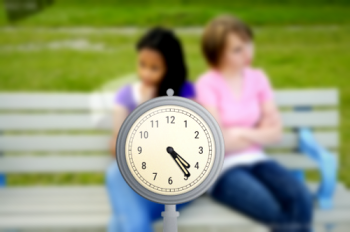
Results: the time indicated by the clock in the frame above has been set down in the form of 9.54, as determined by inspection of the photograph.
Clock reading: 4.24
